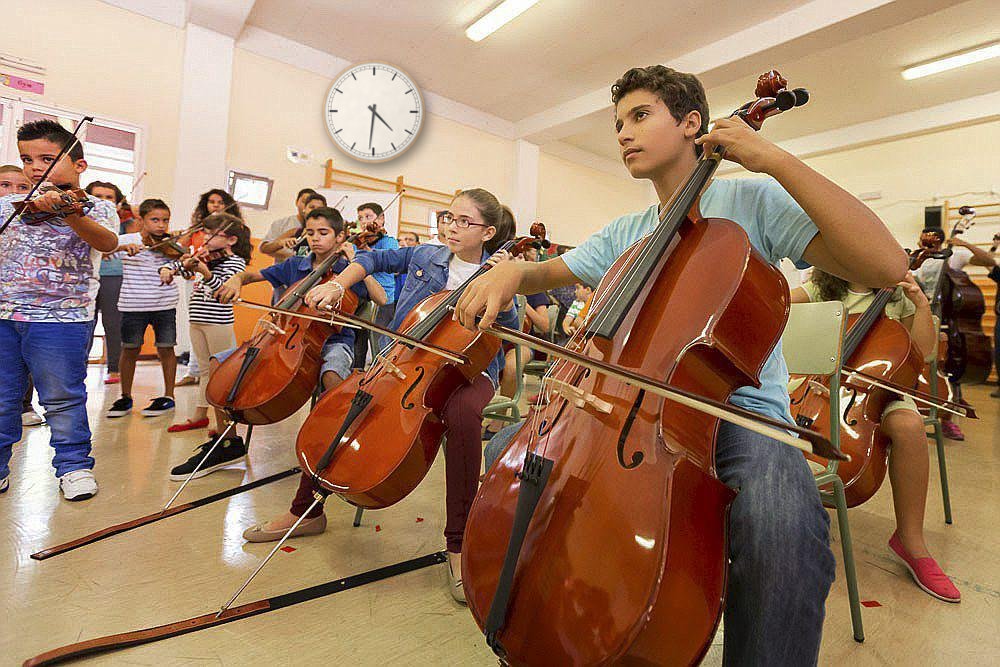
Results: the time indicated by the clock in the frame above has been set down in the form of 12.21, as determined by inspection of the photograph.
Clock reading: 4.31
